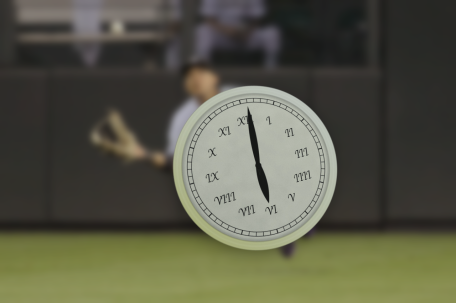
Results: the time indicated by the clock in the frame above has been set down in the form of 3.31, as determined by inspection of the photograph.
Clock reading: 6.01
